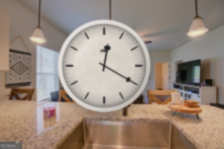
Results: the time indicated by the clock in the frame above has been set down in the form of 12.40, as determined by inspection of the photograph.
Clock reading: 12.20
